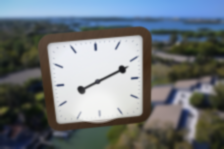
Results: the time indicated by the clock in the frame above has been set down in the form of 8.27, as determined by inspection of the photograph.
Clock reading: 8.11
